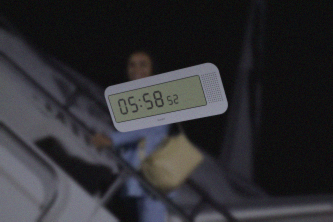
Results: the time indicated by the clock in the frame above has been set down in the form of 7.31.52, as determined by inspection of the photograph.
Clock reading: 5.58.52
